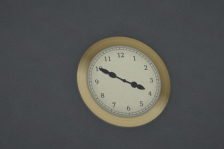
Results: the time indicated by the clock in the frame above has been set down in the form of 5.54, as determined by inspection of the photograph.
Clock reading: 3.50
